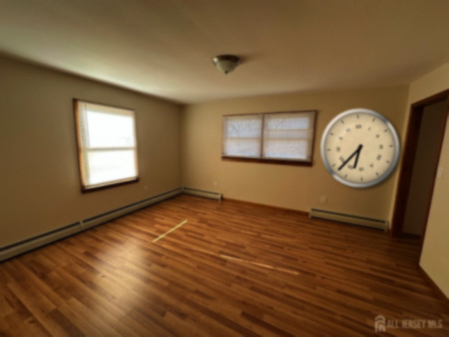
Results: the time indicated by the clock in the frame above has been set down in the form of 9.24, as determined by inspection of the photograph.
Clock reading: 6.38
